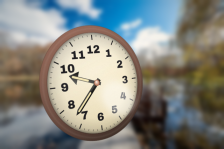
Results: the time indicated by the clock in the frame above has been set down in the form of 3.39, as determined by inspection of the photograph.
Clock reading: 9.37
